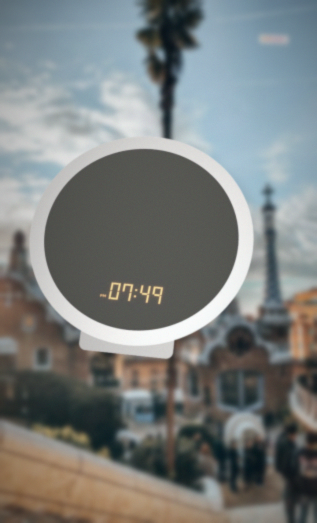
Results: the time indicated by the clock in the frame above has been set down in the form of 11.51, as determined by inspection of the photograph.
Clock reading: 7.49
